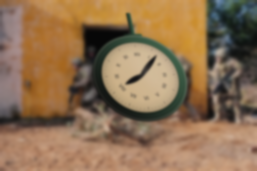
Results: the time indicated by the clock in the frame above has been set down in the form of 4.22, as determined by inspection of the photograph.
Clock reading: 8.07
